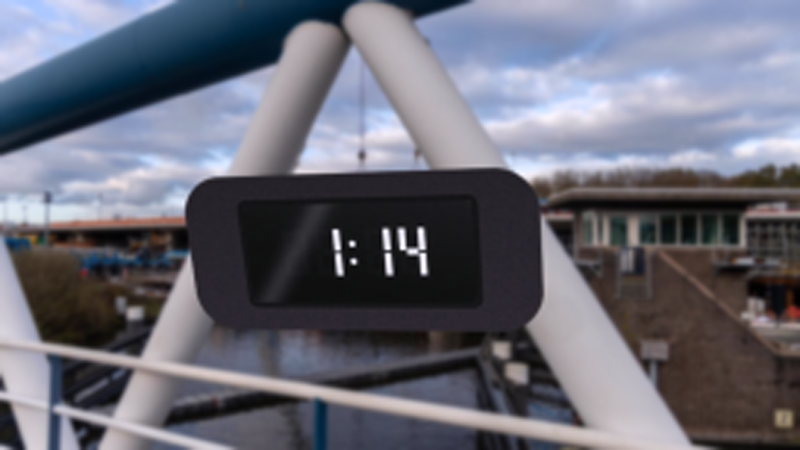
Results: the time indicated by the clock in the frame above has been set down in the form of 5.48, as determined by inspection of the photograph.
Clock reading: 1.14
